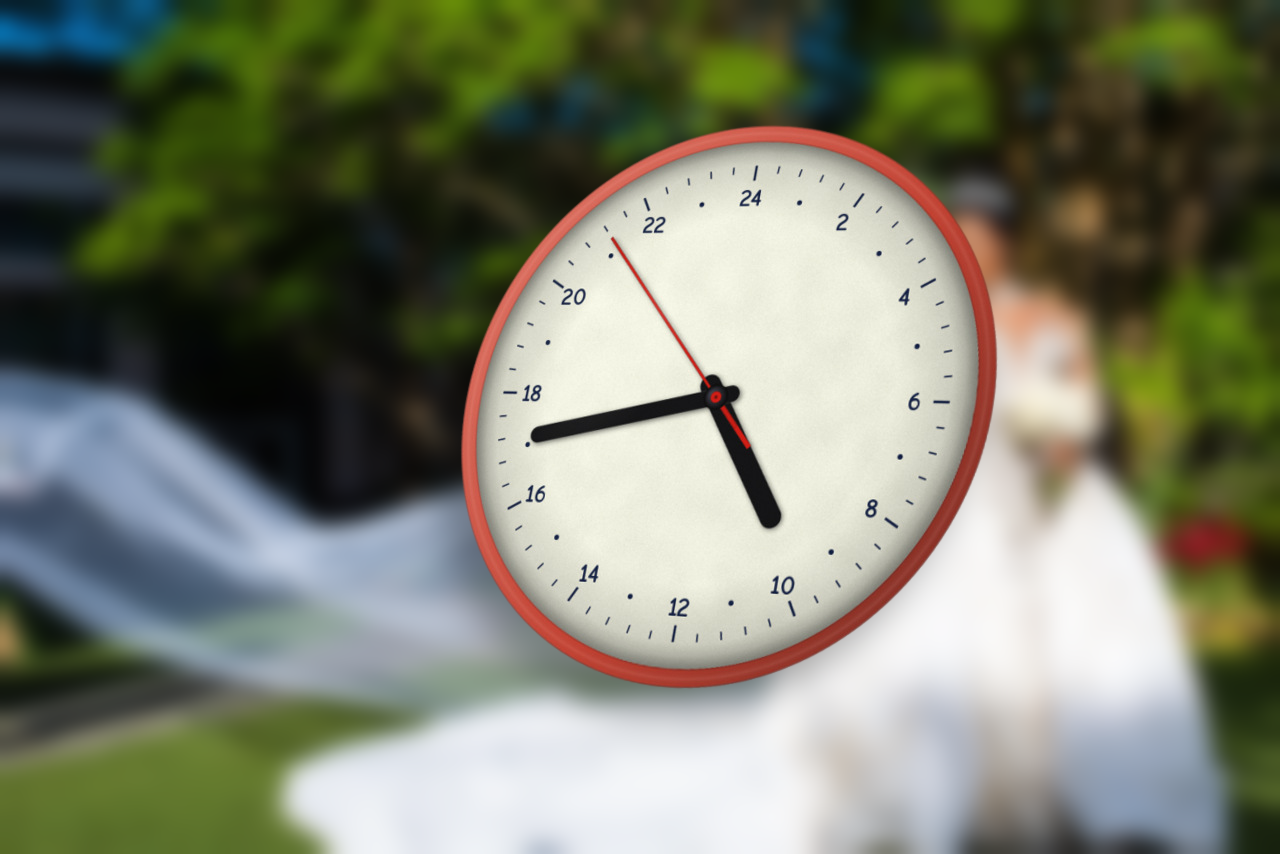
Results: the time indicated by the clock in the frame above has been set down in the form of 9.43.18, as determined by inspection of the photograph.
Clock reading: 9.42.53
